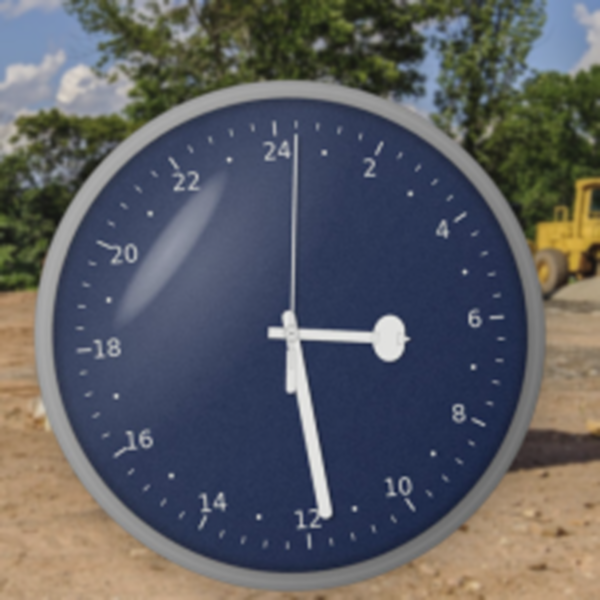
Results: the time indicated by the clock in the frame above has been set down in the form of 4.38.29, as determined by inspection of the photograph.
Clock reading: 6.29.01
